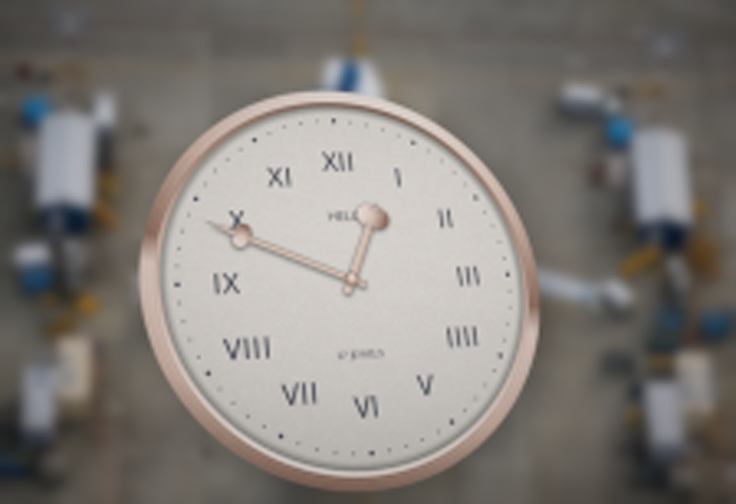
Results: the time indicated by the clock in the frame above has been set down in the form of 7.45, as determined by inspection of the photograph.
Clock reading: 12.49
